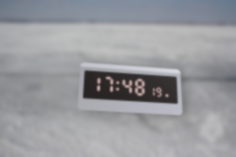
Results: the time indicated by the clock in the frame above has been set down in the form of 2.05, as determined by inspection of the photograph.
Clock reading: 17.48
